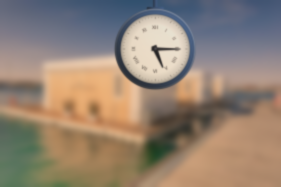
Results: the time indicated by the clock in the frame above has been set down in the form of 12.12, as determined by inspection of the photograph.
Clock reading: 5.15
